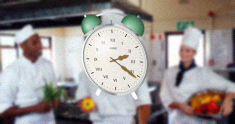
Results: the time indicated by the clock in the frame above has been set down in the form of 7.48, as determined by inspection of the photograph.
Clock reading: 2.21
